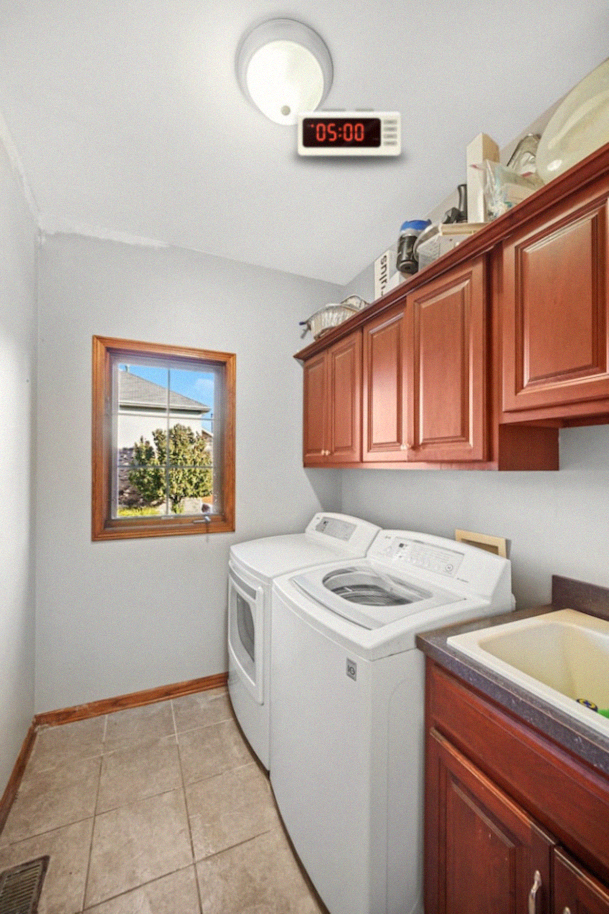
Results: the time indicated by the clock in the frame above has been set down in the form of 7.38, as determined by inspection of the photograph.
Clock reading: 5.00
